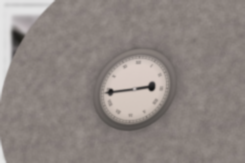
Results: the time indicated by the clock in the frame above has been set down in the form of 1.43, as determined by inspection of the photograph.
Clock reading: 2.44
